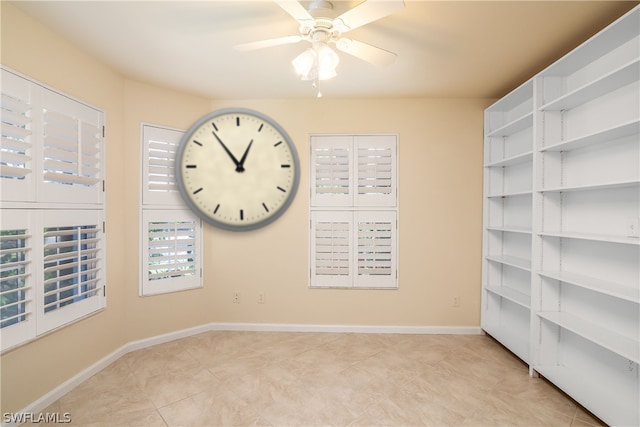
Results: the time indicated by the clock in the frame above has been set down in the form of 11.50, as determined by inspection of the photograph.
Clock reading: 12.54
